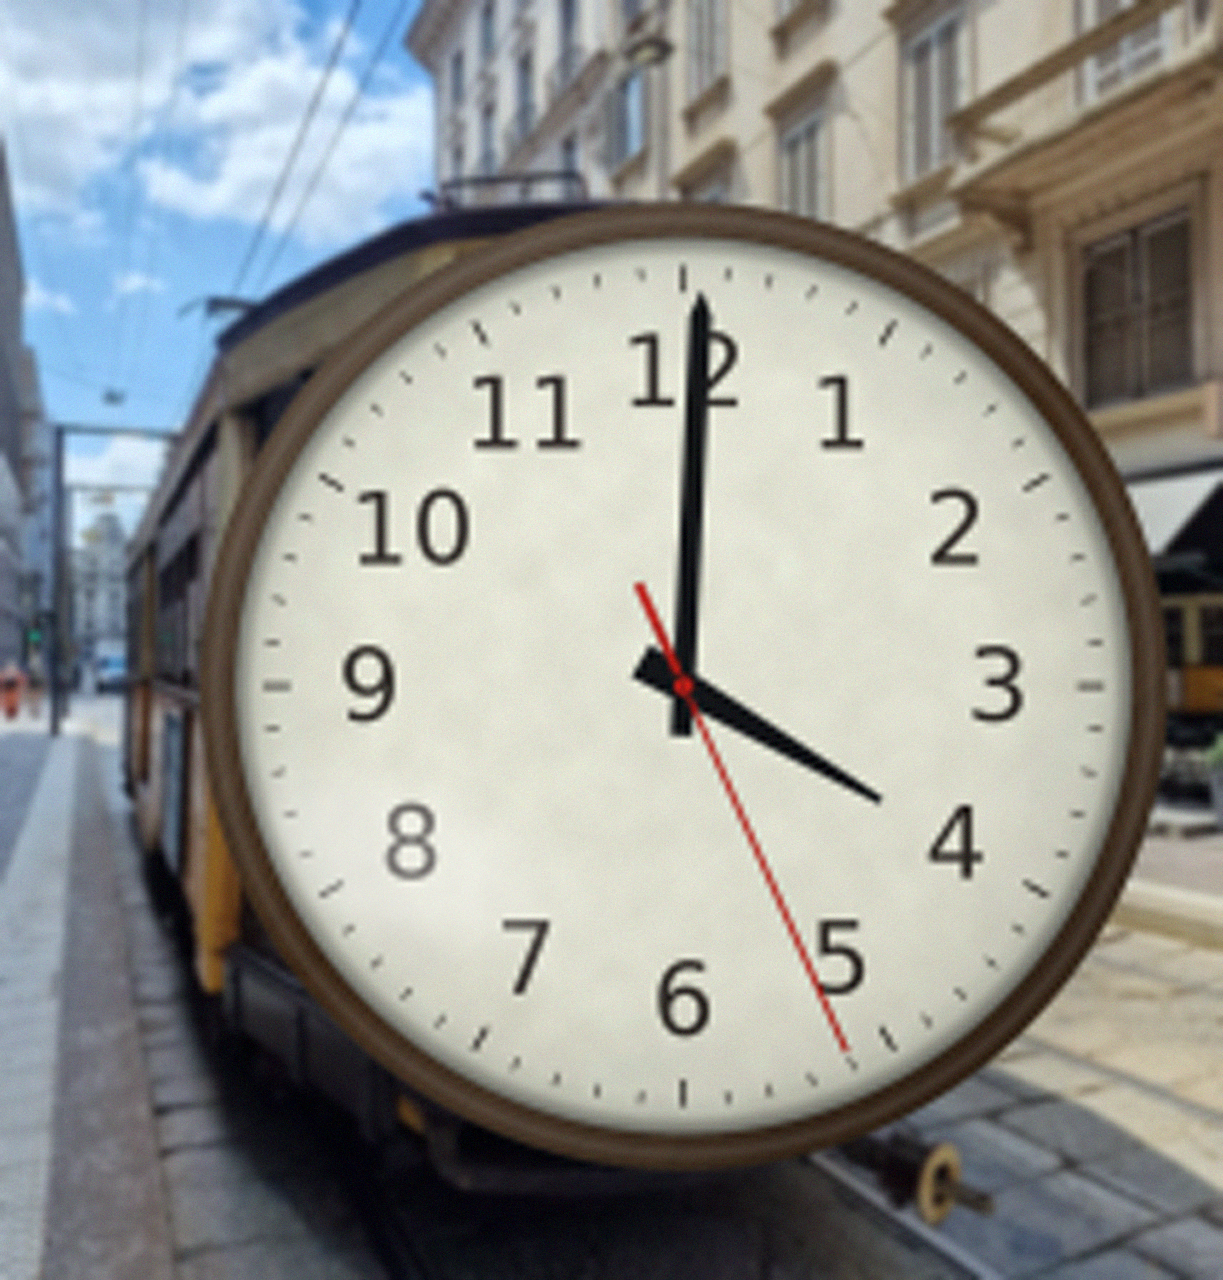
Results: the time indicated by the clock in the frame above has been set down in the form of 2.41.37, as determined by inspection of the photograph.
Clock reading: 4.00.26
